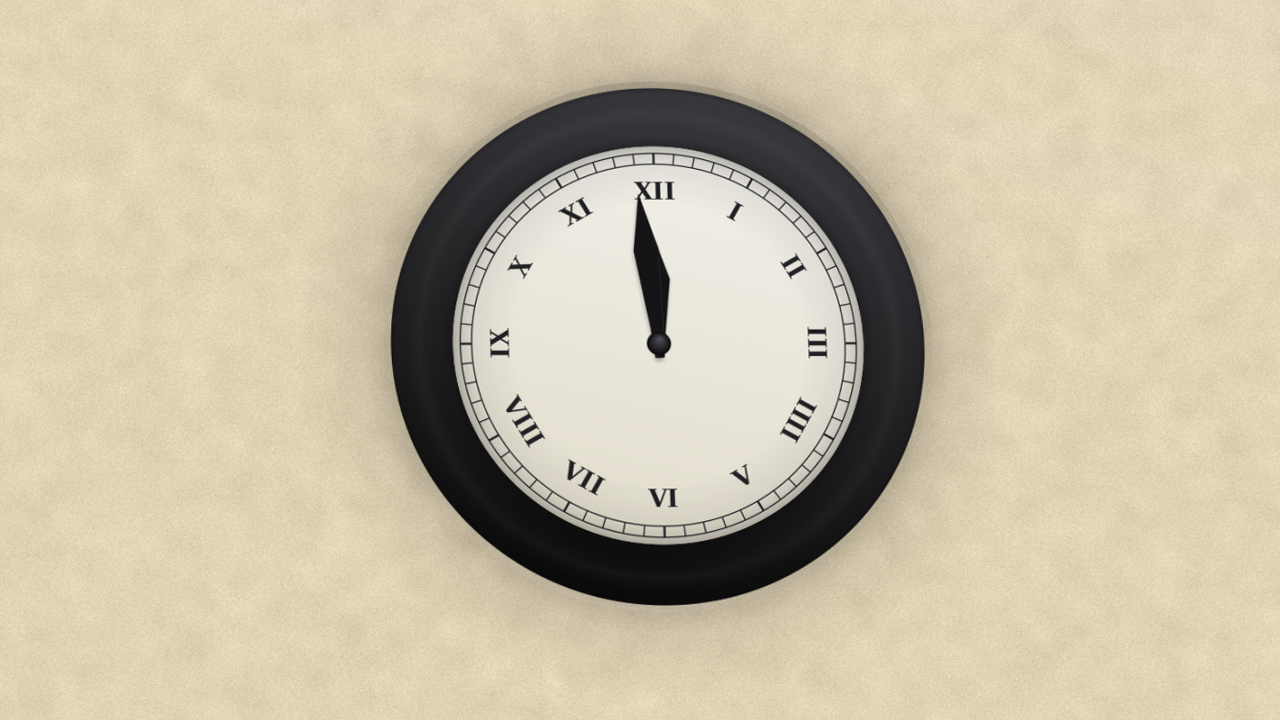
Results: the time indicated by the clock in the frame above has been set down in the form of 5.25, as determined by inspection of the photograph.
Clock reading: 11.59
